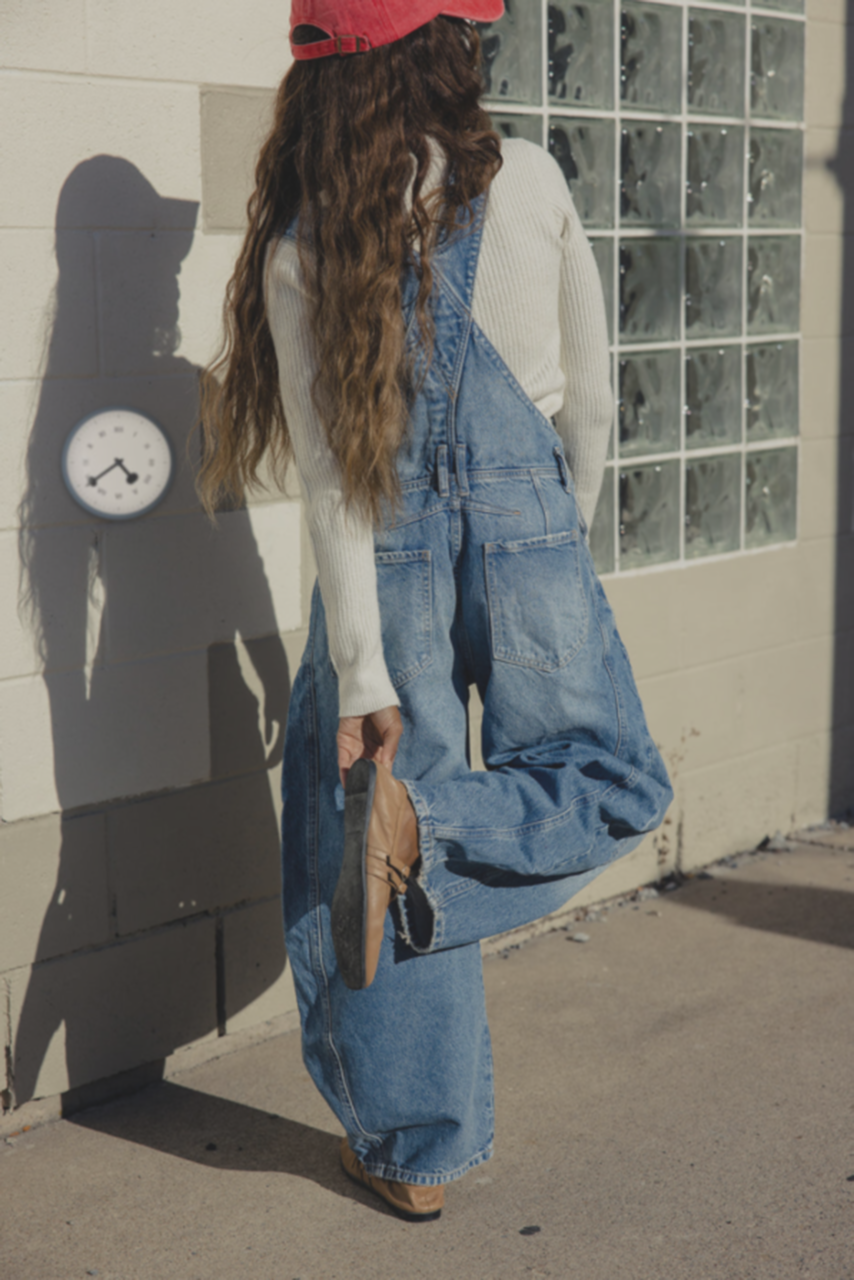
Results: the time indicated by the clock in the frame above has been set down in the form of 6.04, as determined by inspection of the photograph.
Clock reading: 4.39
